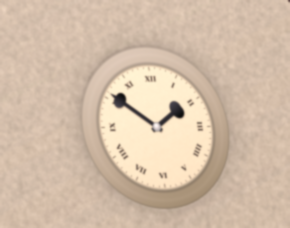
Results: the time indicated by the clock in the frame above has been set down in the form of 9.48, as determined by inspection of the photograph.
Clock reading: 1.51
